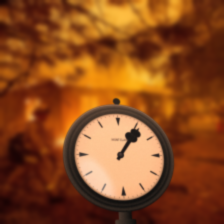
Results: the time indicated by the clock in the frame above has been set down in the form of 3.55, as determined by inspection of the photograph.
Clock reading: 1.06
